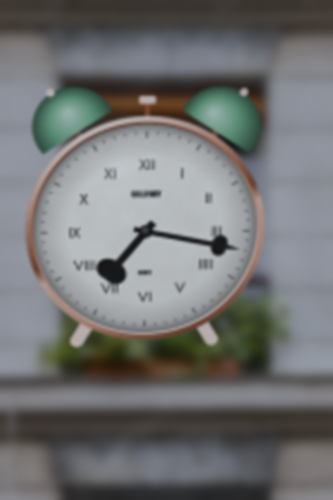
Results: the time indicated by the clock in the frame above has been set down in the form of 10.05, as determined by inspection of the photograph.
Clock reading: 7.17
